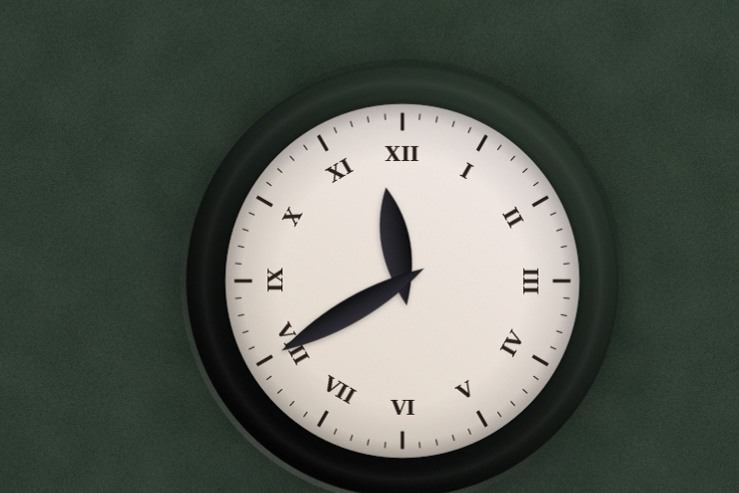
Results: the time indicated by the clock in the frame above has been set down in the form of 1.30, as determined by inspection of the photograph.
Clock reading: 11.40
